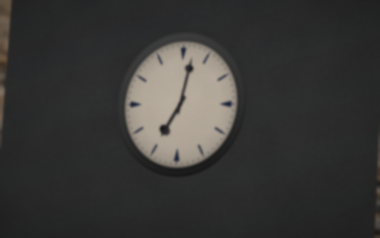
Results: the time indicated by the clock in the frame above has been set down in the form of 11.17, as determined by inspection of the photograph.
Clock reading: 7.02
